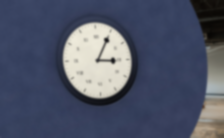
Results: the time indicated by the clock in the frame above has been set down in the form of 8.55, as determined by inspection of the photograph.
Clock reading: 3.05
